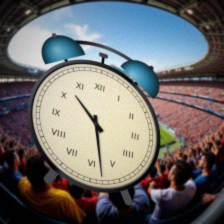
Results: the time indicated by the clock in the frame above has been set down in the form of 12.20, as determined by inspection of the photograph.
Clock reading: 10.28
